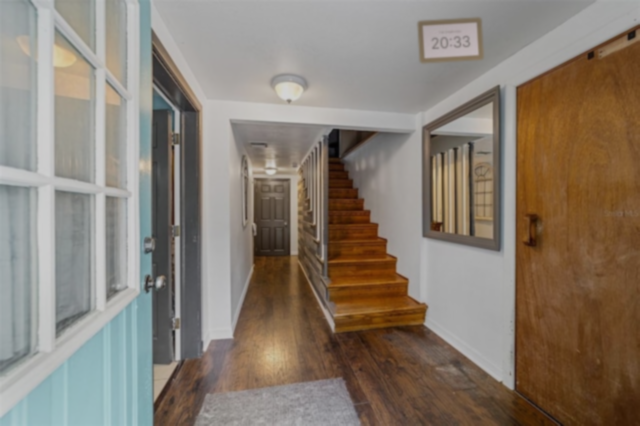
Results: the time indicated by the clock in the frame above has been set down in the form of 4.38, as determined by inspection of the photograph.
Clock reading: 20.33
